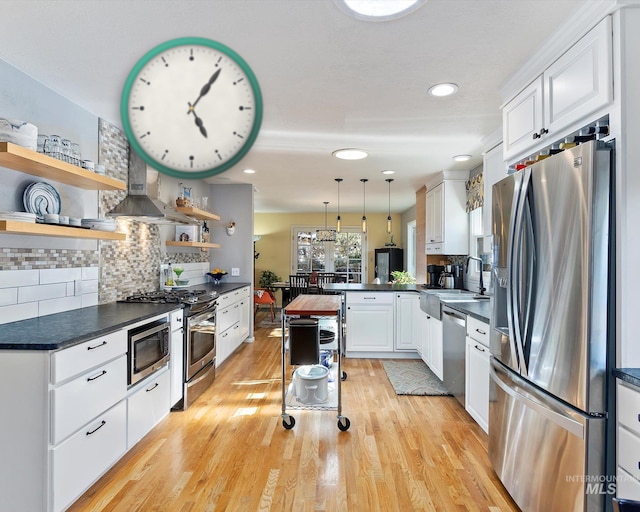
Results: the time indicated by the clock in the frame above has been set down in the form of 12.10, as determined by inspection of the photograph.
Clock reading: 5.06
